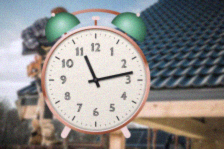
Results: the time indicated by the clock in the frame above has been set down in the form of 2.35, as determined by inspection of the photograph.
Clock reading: 11.13
